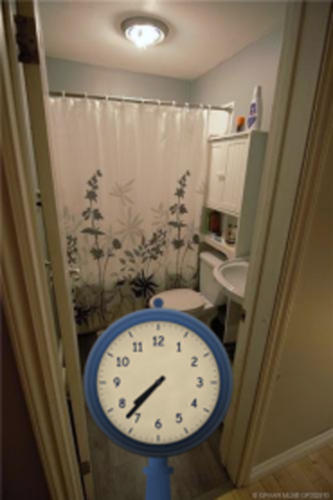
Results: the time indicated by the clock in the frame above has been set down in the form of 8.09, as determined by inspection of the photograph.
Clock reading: 7.37
